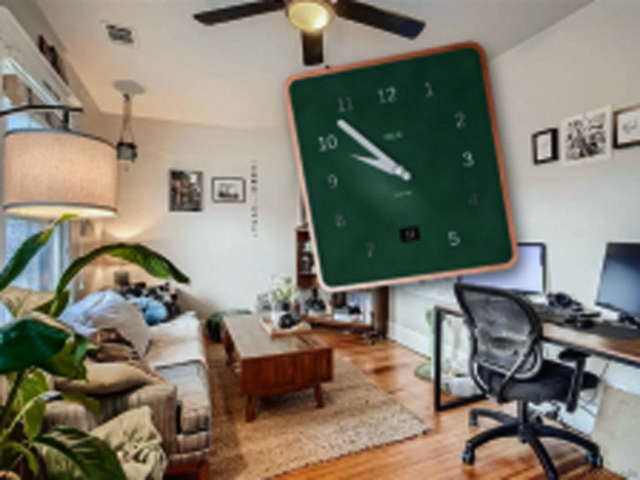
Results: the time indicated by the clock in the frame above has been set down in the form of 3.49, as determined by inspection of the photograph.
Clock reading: 9.53
